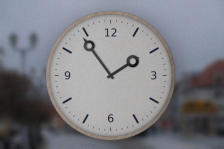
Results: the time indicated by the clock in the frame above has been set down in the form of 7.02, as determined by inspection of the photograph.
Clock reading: 1.54
